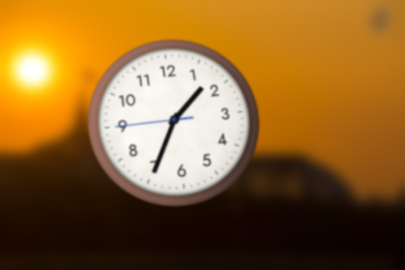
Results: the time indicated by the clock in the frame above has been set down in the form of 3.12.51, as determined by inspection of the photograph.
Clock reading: 1.34.45
